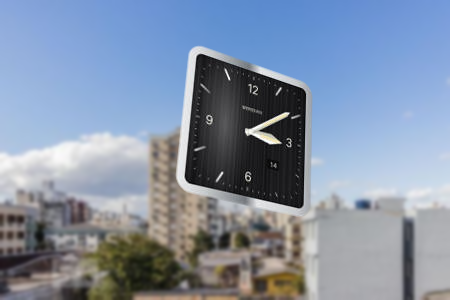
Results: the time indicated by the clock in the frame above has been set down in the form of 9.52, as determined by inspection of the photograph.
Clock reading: 3.09
